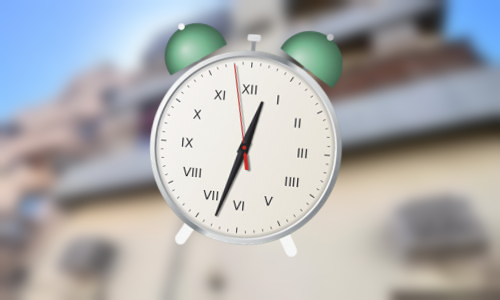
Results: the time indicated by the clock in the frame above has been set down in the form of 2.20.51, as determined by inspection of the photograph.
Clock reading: 12.32.58
